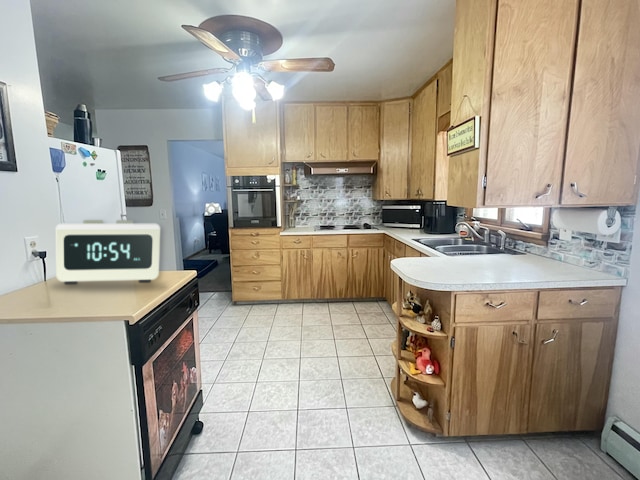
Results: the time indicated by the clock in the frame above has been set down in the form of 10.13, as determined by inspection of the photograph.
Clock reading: 10.54
